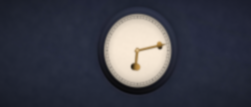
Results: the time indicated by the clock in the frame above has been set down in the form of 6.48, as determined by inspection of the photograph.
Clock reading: 6.13
